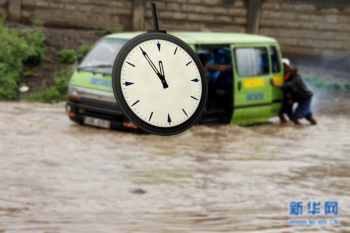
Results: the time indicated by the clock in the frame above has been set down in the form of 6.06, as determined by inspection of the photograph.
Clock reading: 11.55
